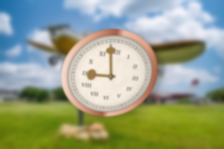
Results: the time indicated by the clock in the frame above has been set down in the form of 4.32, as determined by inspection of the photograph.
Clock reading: 8.58
